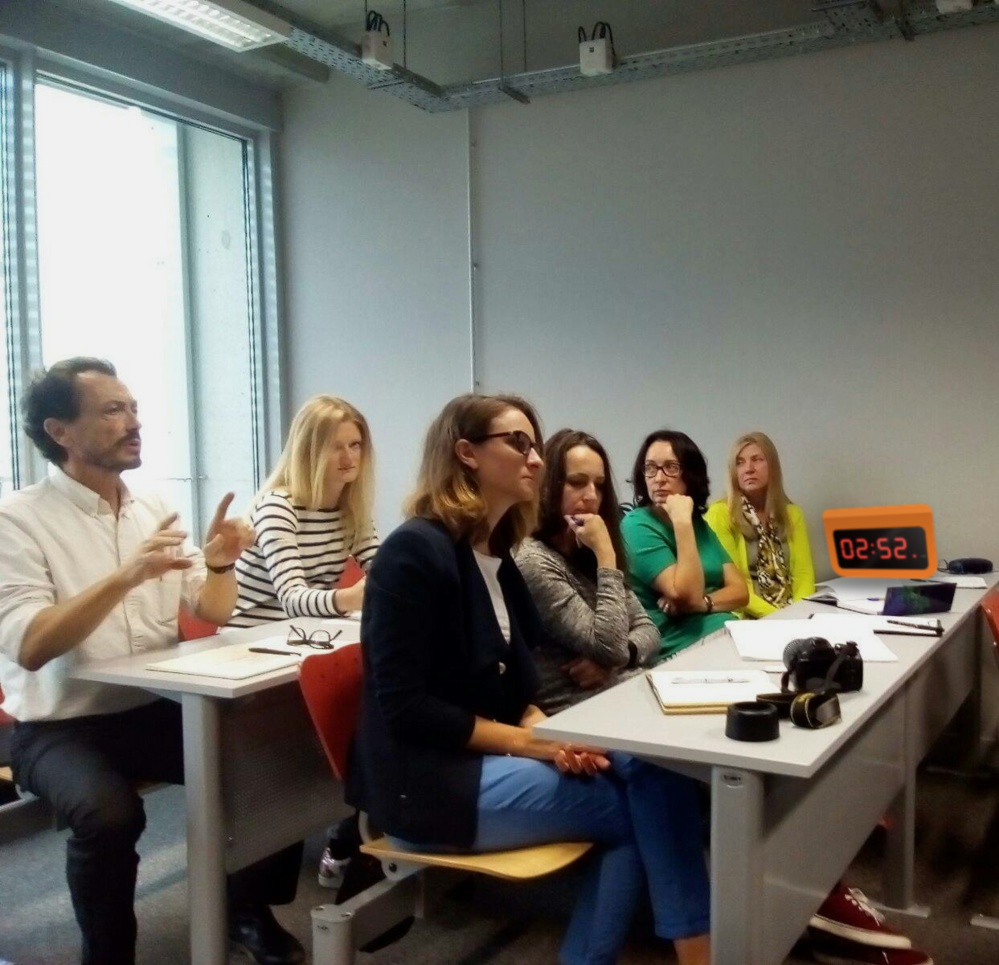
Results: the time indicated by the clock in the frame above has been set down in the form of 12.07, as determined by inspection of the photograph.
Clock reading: 2.52
